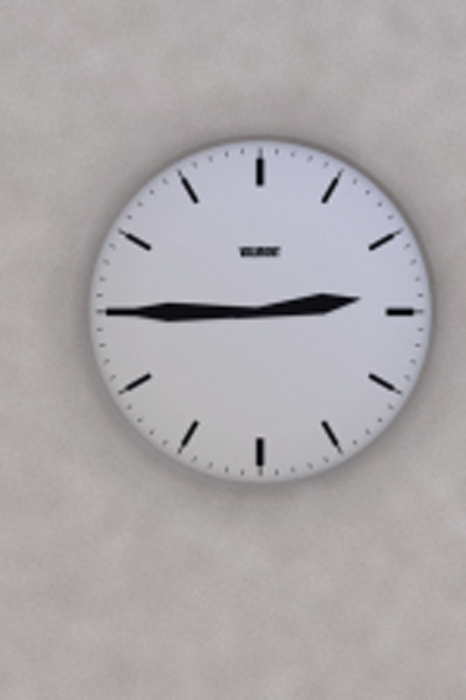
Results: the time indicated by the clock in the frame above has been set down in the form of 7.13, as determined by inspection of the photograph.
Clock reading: 2.45
